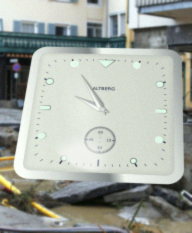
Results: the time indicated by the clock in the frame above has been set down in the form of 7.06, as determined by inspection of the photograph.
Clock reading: 9.55
